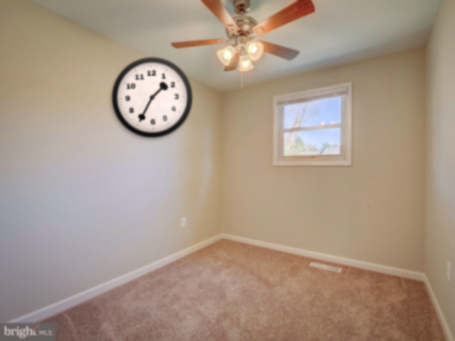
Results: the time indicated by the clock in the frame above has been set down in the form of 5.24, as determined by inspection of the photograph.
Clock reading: 1.35
